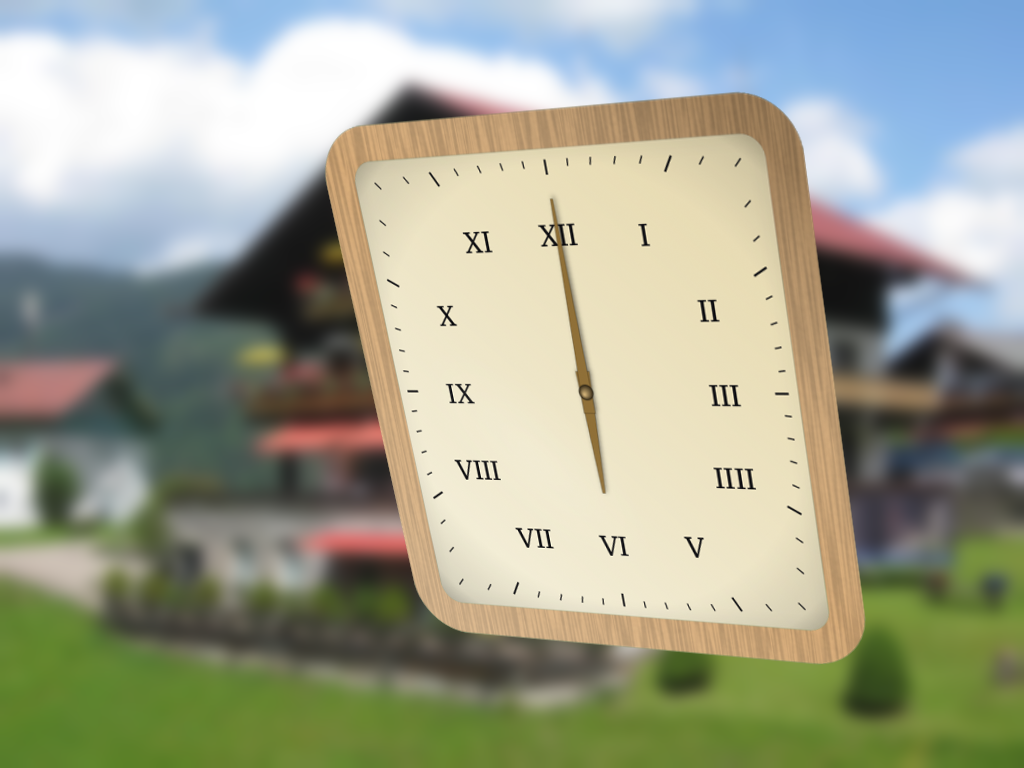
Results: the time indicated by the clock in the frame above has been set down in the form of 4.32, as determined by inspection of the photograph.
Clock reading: 6.00
